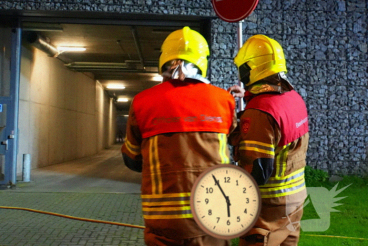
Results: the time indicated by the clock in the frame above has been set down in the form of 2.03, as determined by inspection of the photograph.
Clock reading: 5.55
